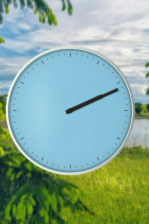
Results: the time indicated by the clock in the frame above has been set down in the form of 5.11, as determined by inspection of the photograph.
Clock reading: 2.11
